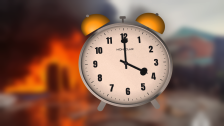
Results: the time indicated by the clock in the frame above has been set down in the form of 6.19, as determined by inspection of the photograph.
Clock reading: 4.00
